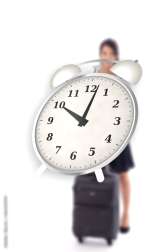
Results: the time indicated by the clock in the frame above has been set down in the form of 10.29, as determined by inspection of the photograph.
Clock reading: 10.02
